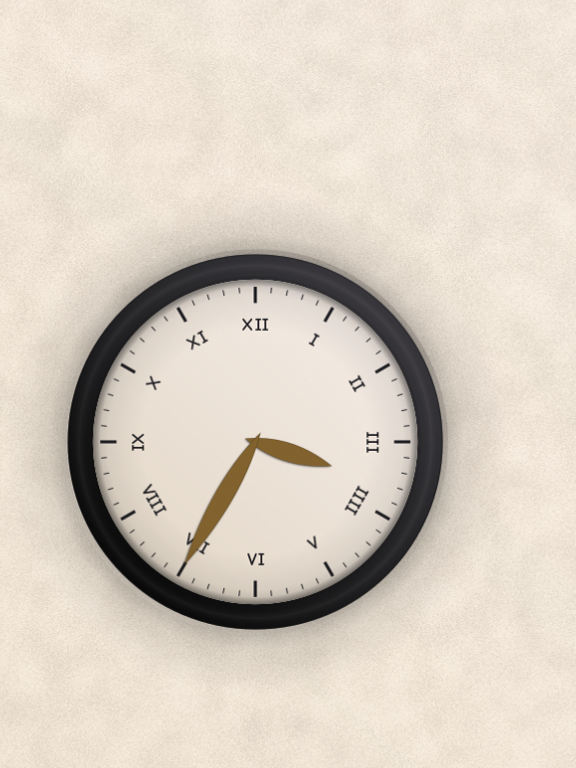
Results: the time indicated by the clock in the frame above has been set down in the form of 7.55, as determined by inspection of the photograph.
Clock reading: 3.35
